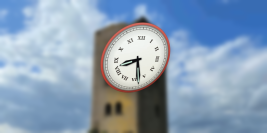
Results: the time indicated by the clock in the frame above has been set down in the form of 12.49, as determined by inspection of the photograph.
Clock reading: 8.28
